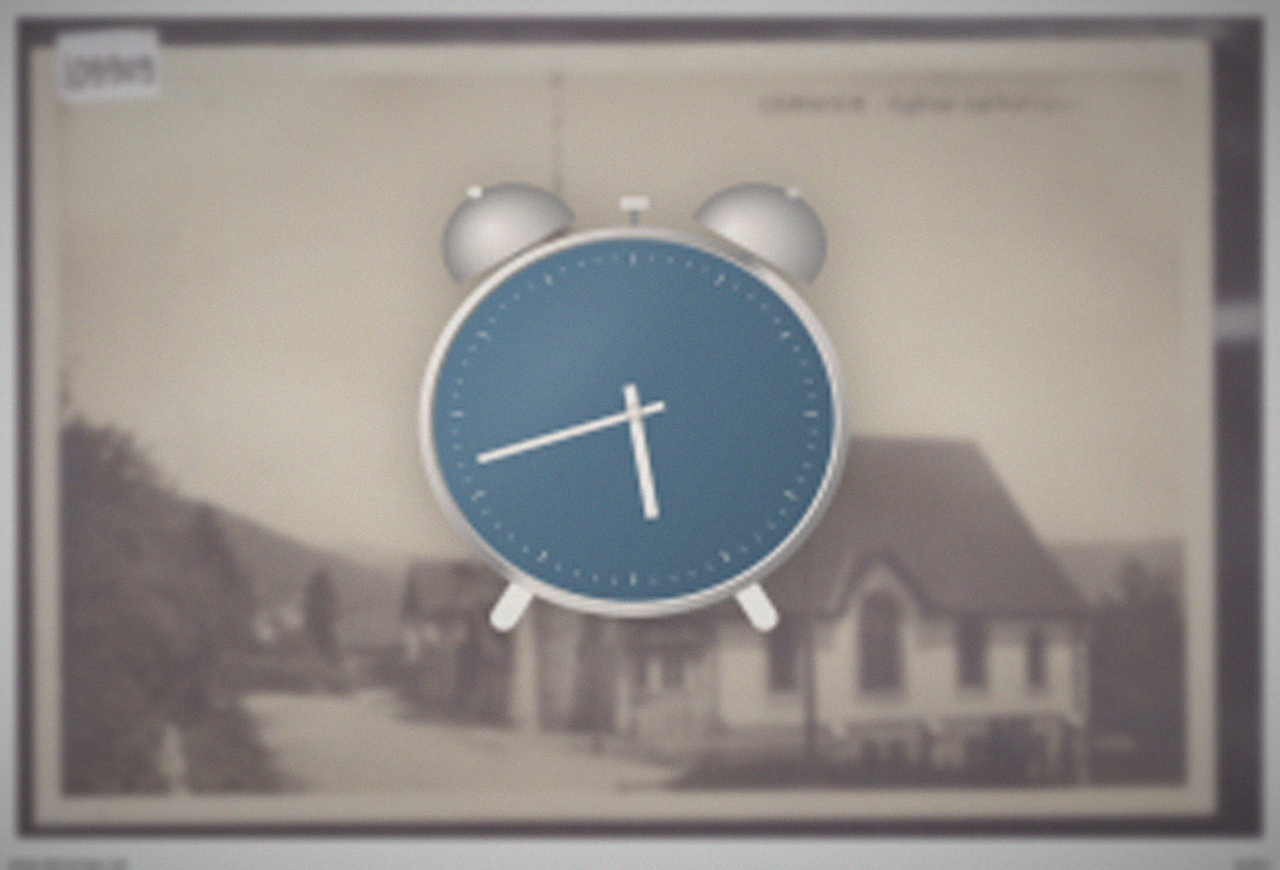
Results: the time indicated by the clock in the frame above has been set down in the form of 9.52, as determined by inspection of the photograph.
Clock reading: 5.42
